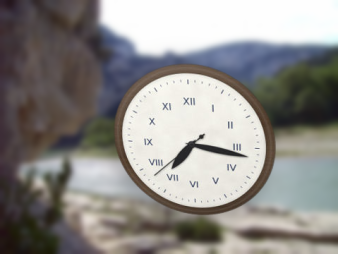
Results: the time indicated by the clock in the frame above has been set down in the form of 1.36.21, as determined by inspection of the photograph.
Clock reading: 7.16.38
